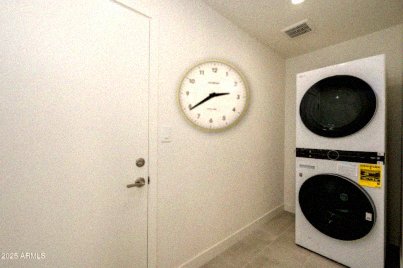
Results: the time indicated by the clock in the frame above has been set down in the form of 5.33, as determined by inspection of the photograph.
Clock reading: 2.39
